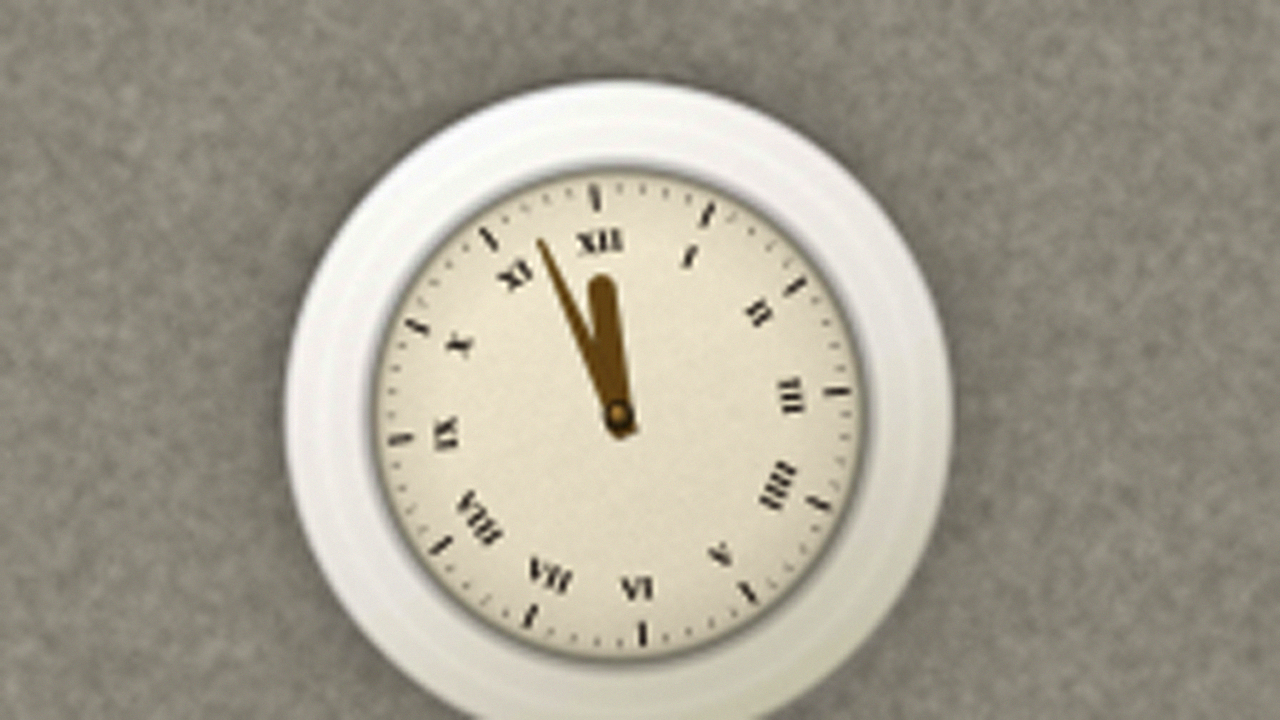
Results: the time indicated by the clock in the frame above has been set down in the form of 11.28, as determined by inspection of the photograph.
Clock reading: 11.57
